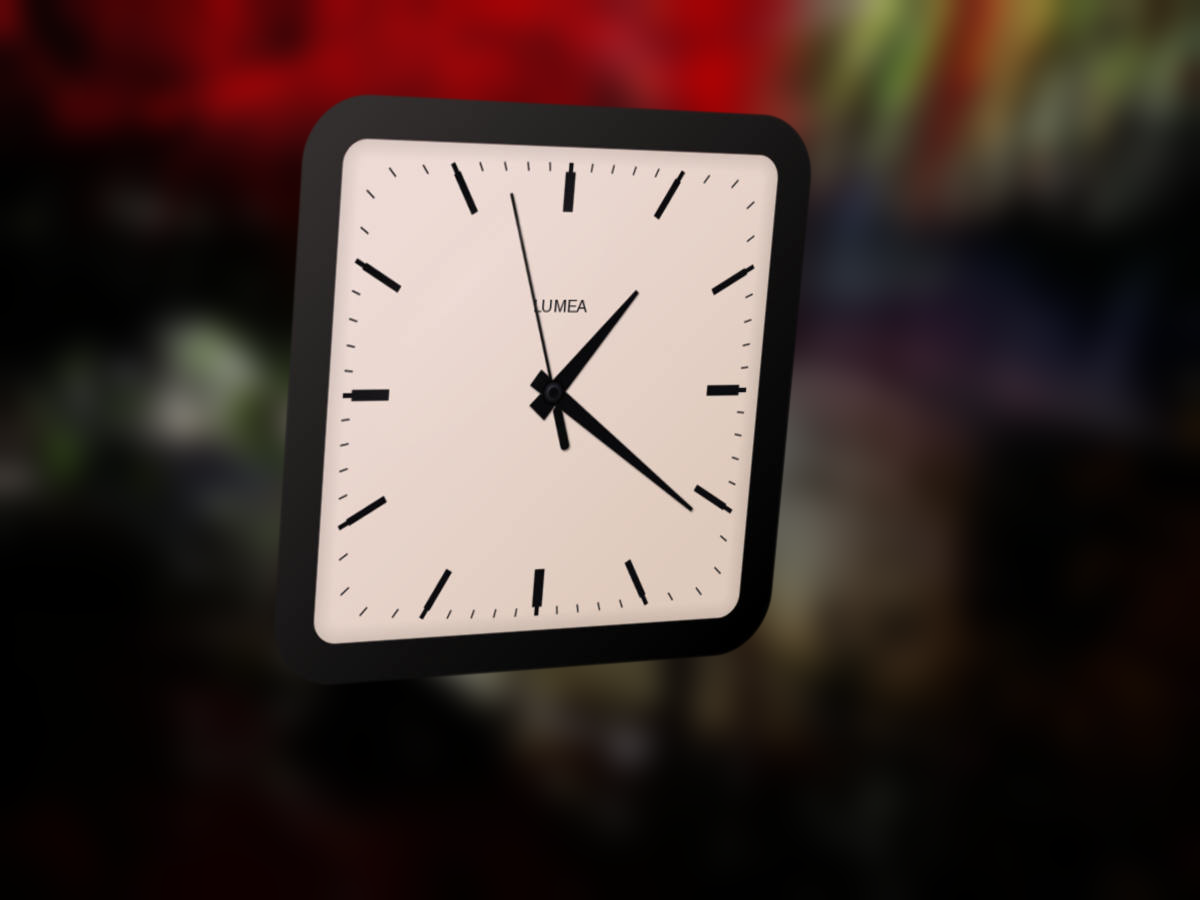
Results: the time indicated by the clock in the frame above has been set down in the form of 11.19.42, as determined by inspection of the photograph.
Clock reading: 1.20.57
